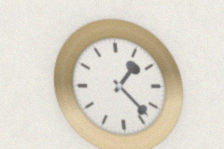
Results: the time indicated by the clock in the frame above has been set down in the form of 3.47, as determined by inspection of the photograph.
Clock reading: 1.23
